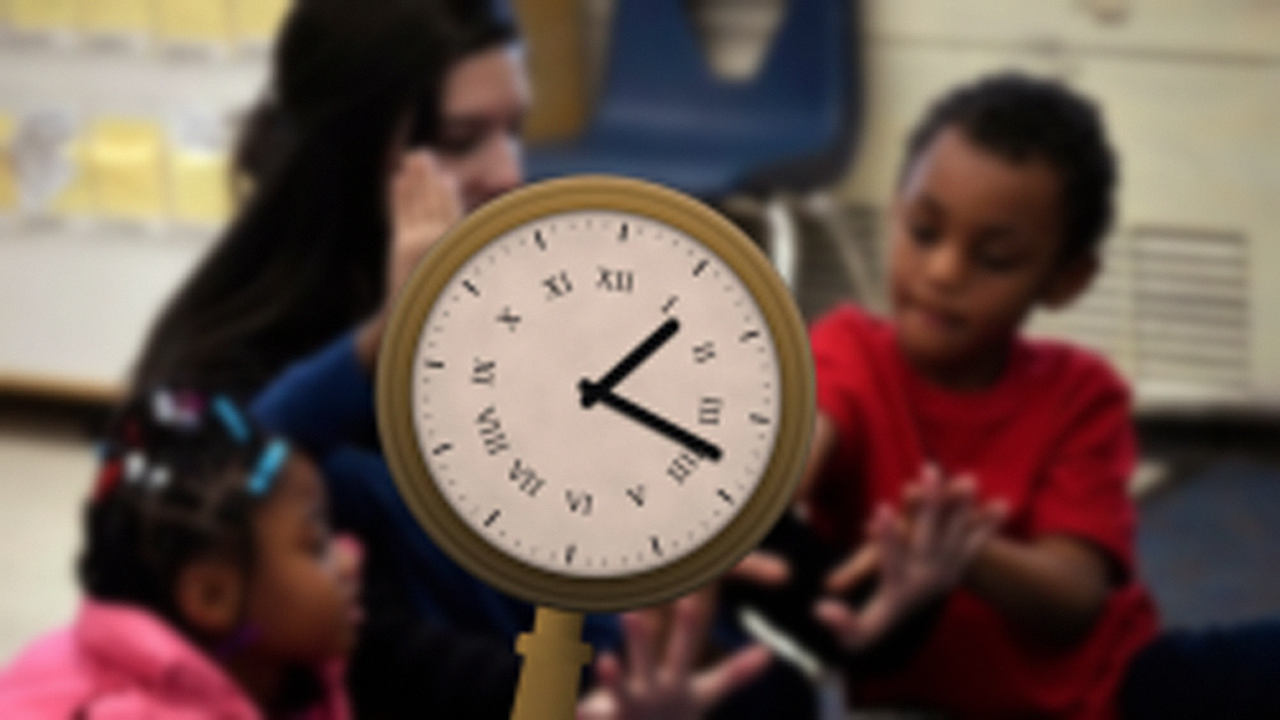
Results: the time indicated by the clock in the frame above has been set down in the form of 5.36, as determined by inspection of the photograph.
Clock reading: 1.18
